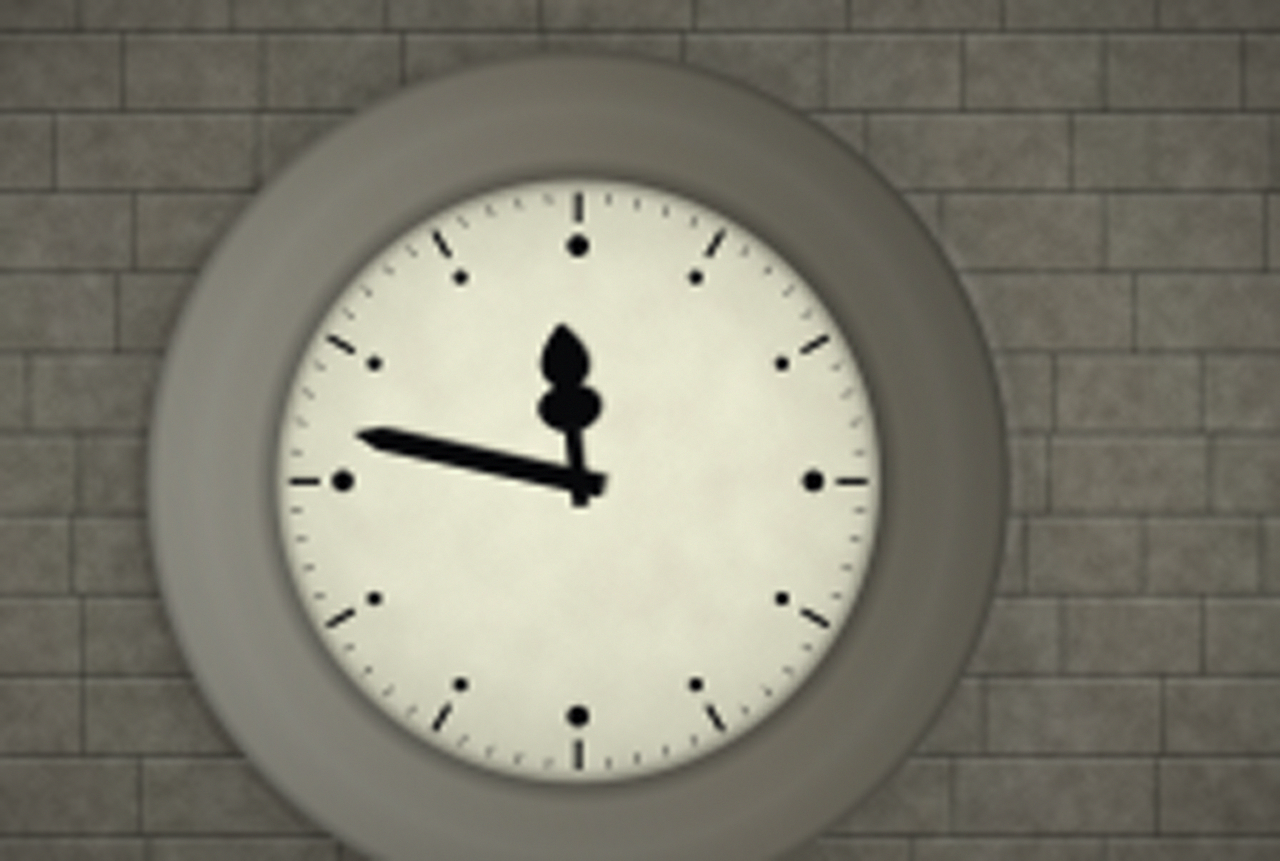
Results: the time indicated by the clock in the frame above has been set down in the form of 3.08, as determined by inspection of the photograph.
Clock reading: 11.47
